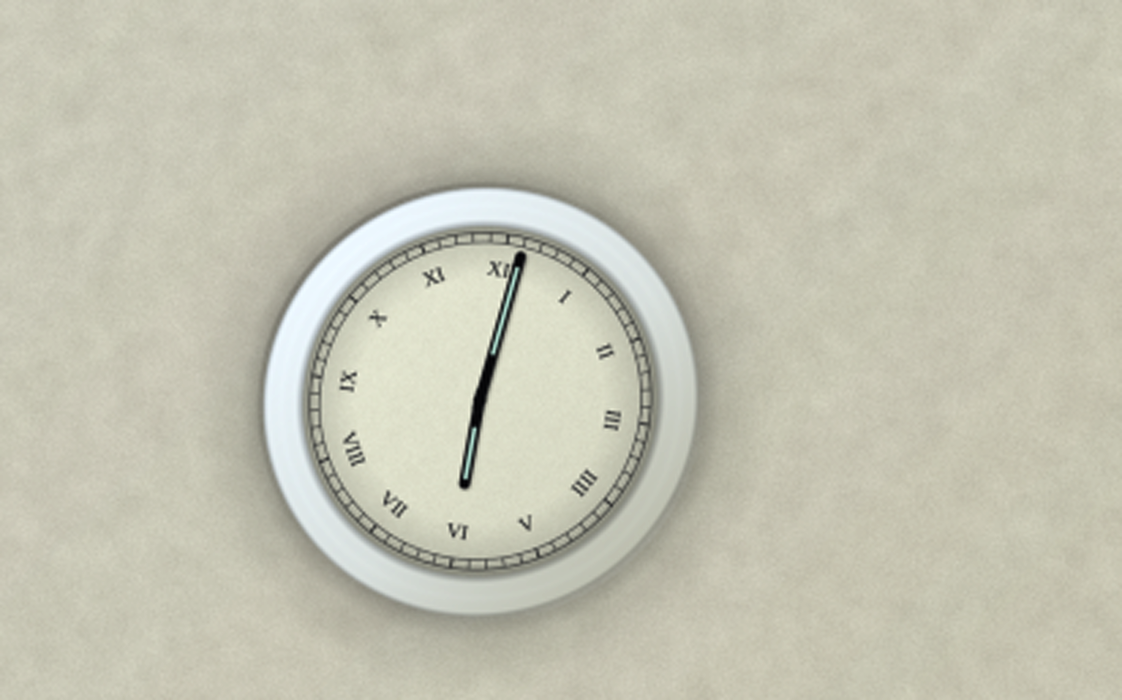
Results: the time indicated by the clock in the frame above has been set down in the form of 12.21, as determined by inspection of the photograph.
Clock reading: 6.01
